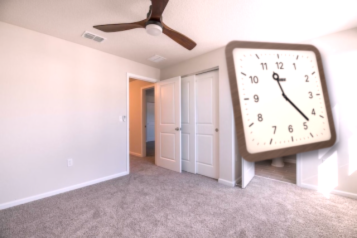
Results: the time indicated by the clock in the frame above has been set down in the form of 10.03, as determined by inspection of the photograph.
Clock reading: 11.23
